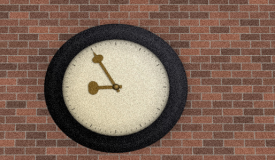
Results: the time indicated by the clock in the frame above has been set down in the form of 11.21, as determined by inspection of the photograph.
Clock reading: 8.55
